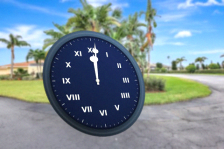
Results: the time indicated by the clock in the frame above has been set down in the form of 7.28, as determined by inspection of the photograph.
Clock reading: 12.01
